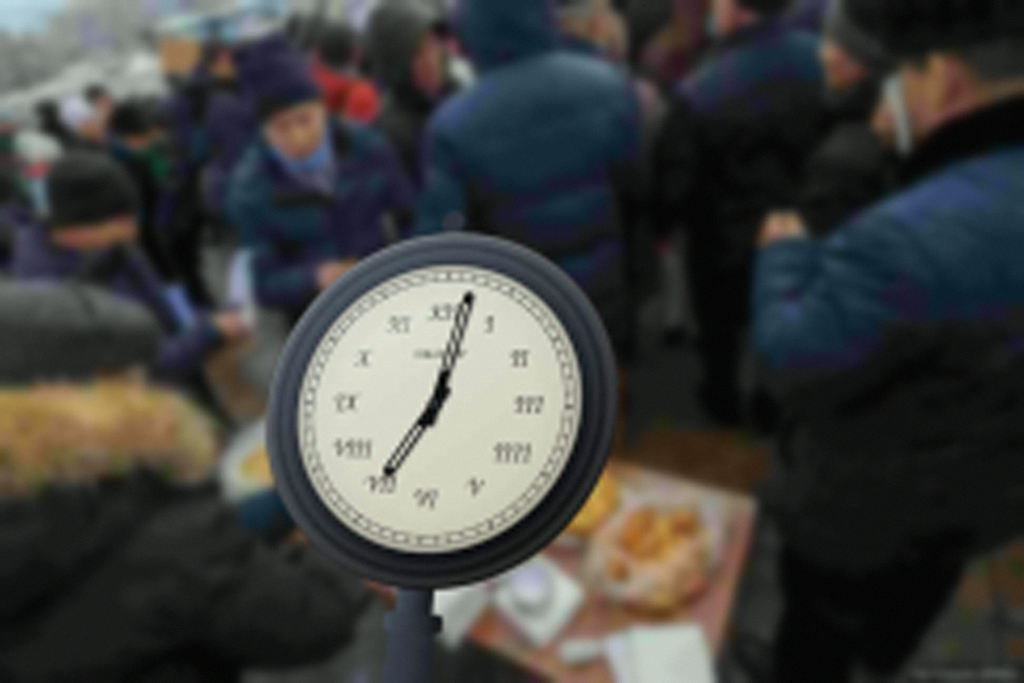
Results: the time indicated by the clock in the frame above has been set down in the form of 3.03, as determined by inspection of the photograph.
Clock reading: 7.02
